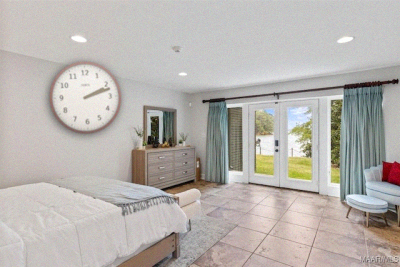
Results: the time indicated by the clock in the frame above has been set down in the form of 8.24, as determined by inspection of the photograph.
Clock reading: 2.12
